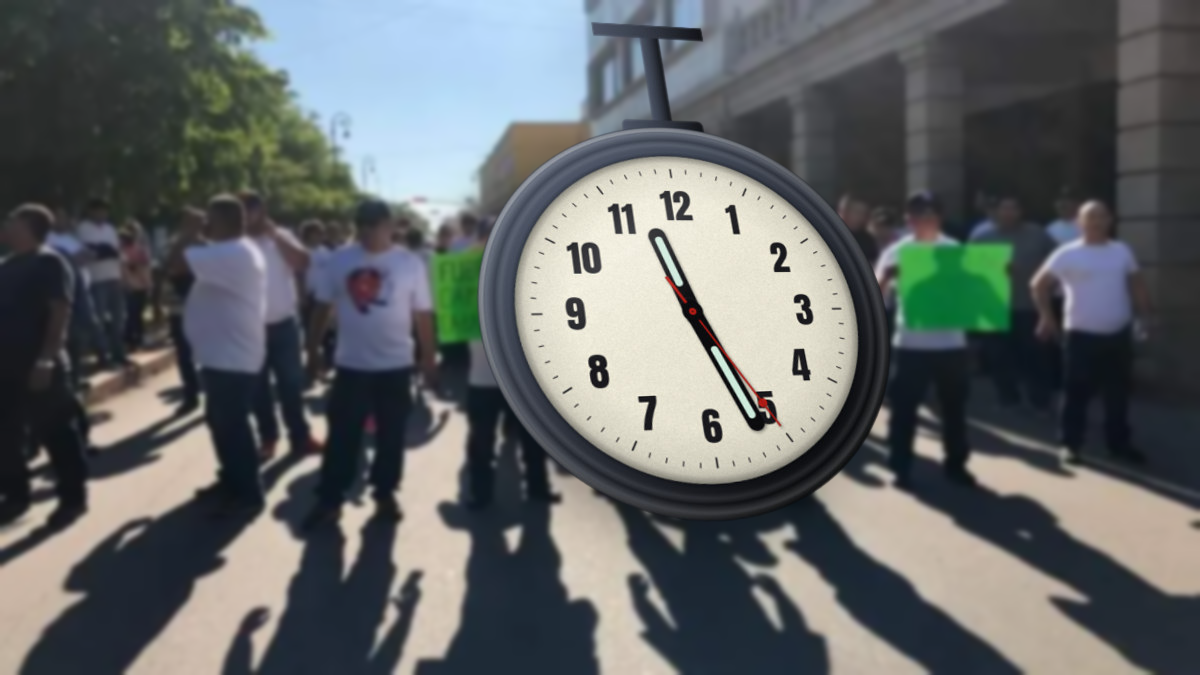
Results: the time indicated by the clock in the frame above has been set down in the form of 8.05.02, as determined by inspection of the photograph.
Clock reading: 11.26.25
